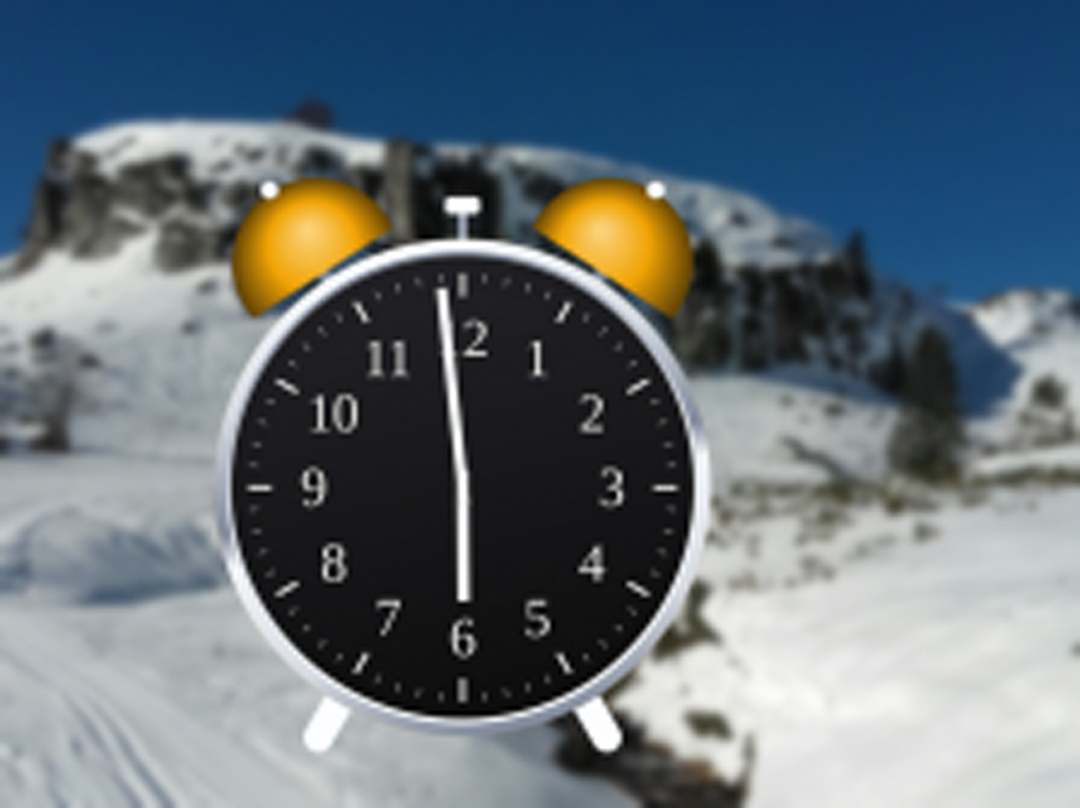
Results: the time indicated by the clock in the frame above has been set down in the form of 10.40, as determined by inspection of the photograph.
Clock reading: 5.59
